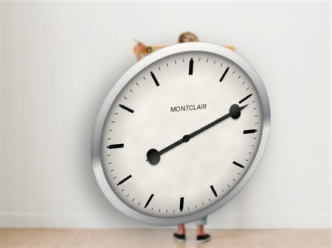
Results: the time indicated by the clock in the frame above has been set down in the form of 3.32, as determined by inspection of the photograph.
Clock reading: 8.11
